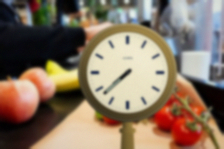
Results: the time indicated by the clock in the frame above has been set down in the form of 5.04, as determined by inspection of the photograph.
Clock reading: 7.38
